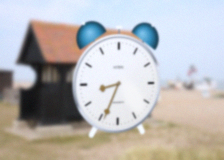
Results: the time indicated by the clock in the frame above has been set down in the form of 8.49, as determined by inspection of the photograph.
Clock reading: 8.34
